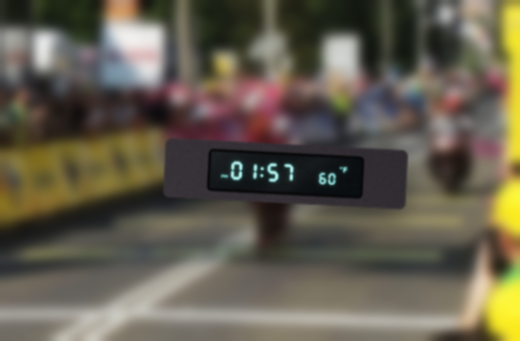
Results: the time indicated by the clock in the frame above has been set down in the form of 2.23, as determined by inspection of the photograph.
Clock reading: 1.57
